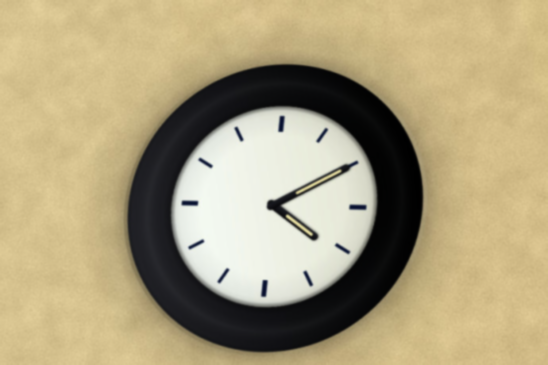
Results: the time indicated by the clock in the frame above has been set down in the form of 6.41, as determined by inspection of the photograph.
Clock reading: 4.10
